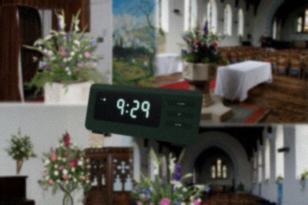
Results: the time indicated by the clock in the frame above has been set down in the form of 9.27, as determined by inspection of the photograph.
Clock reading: 9.29
